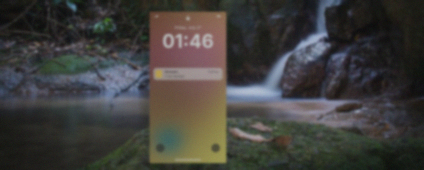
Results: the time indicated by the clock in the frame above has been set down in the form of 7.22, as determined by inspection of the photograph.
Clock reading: 1.46
